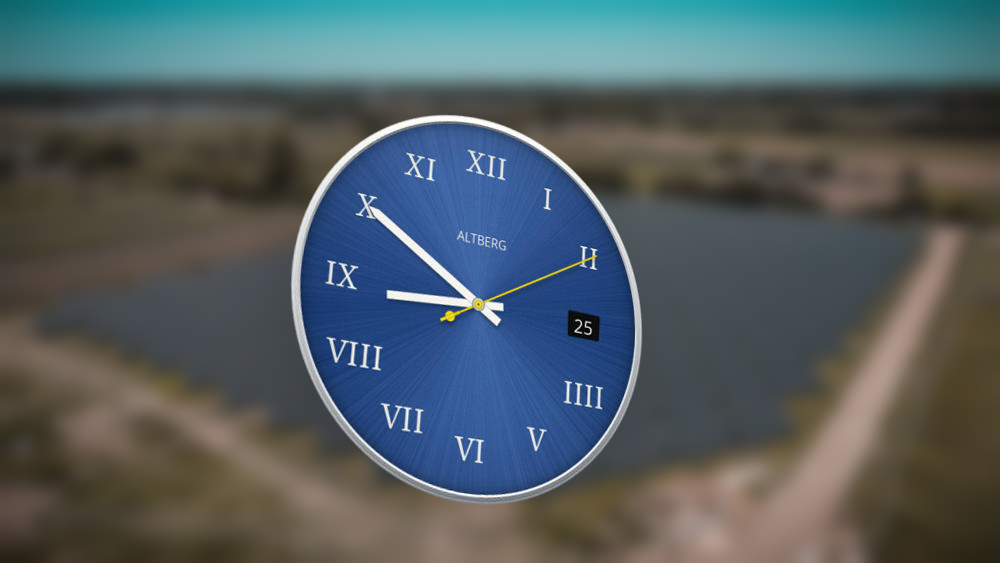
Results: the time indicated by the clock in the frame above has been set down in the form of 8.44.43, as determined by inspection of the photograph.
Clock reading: 8.50.10
